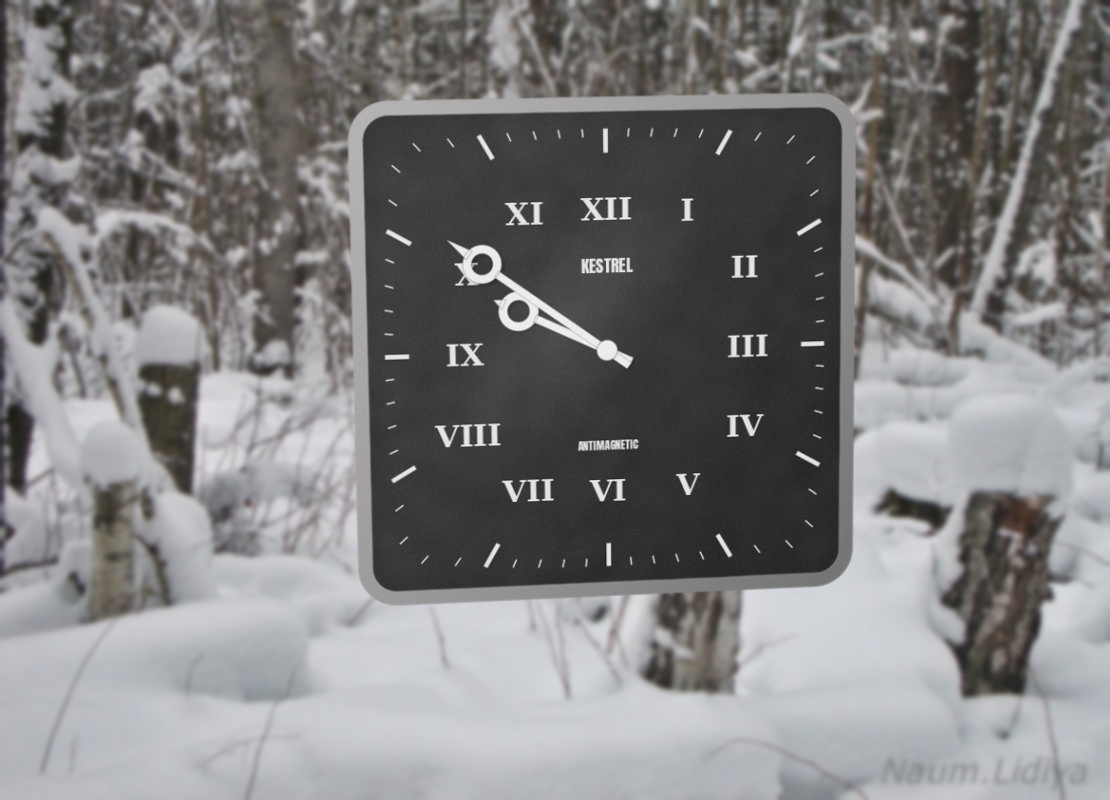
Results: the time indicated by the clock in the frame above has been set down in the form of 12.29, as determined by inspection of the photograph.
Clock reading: 9.51
